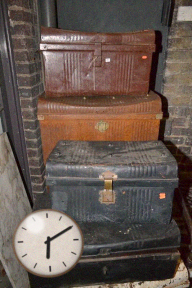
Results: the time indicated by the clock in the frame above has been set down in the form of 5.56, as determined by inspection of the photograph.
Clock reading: 6.10
